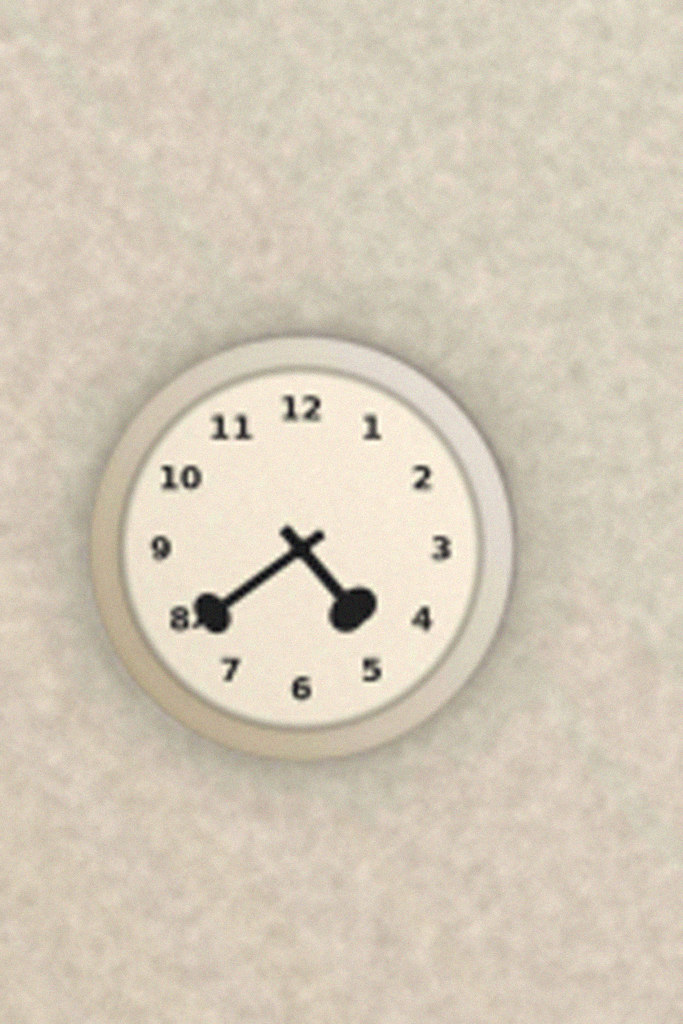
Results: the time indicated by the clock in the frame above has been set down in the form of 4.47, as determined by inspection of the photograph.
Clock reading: 4.39
